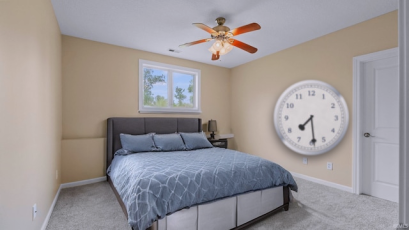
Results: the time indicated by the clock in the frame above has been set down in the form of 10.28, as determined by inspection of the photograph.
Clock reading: 7.29
